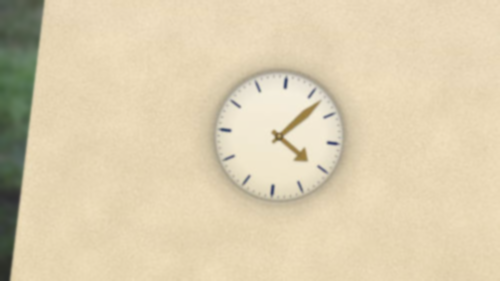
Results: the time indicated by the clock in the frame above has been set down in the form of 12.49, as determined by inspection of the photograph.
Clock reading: 4.07
